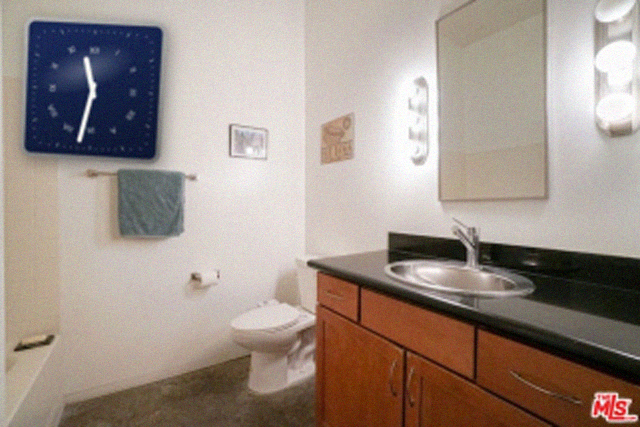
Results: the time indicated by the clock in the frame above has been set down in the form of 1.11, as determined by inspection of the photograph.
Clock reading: 11.32
